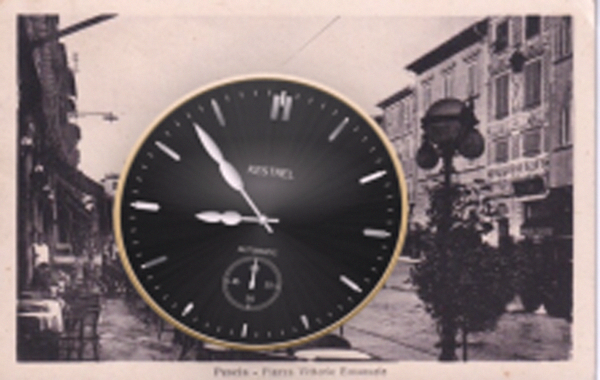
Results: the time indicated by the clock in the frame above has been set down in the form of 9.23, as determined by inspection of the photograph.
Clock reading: 8.53
